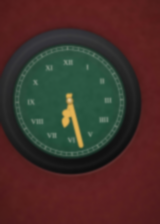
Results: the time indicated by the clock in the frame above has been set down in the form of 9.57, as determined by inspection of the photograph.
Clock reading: 6.28
